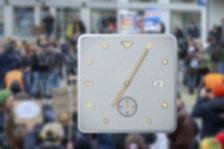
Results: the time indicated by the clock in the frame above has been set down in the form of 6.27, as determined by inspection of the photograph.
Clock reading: 7.05
